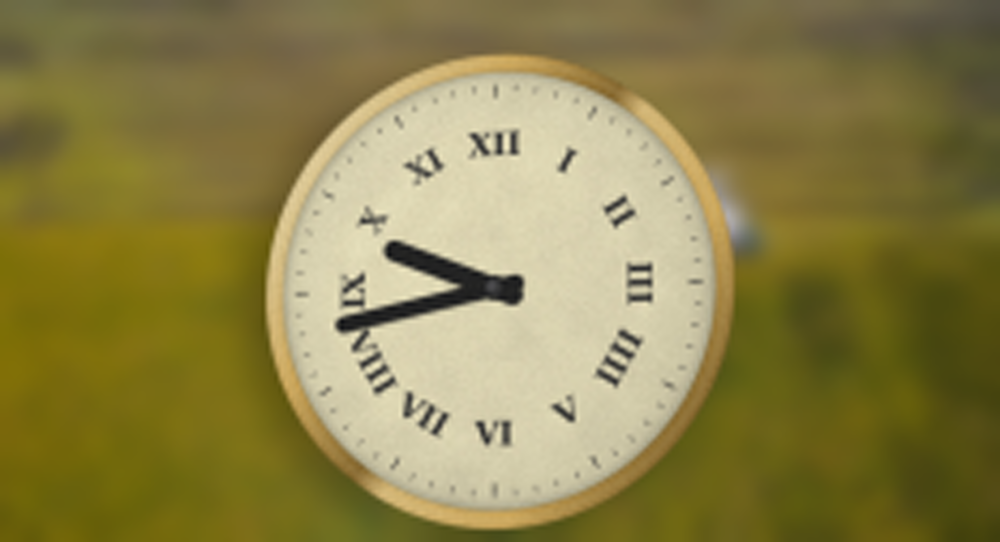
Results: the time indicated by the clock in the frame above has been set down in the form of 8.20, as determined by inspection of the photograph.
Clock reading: 9.43
